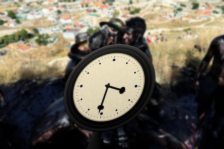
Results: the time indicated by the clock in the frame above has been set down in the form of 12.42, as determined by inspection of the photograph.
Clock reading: 3.31
